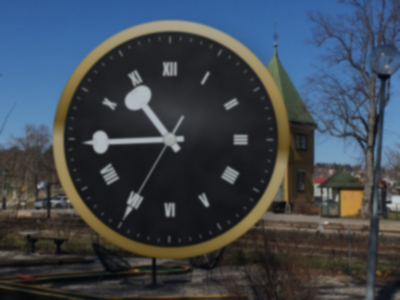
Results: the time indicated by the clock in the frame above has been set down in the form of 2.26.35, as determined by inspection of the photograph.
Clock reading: 10.44.35
